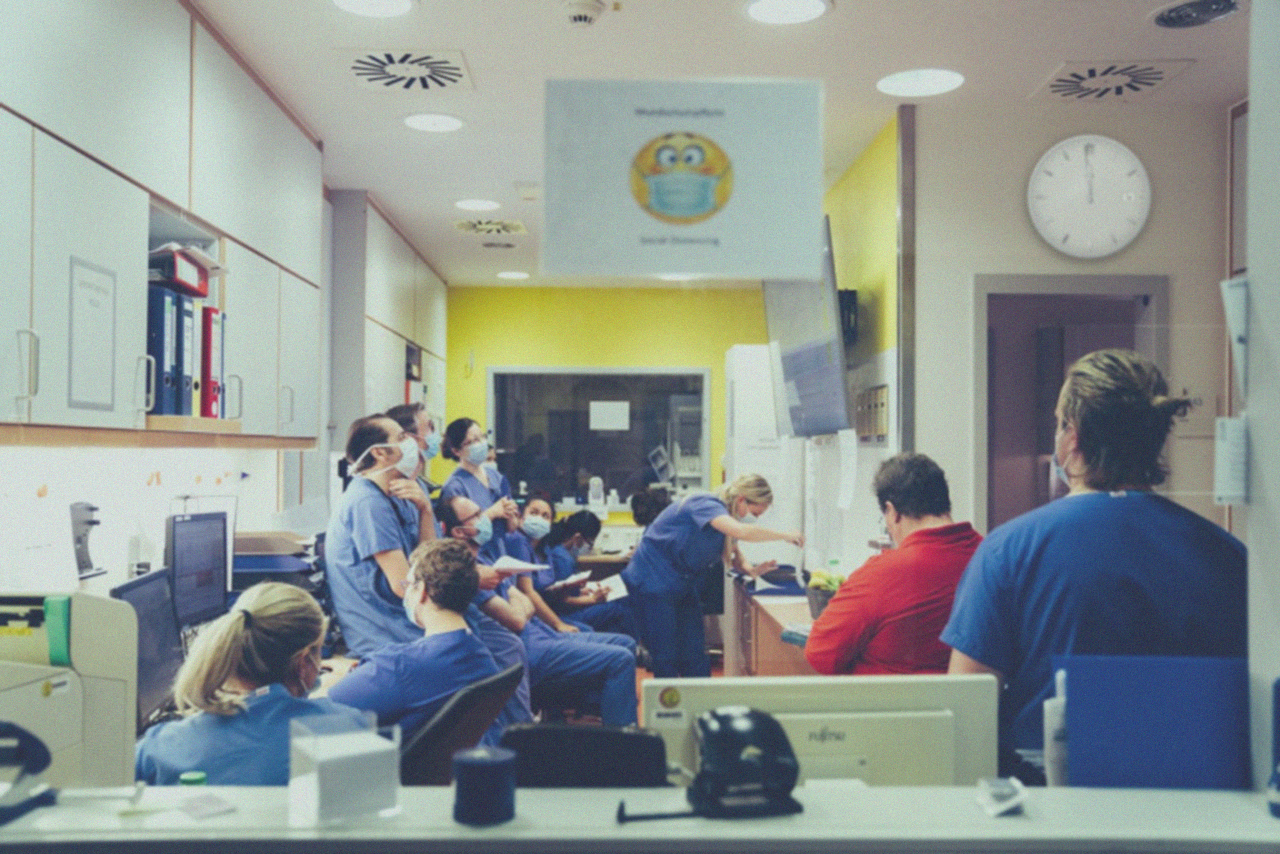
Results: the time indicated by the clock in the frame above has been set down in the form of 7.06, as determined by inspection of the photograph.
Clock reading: 11.59
